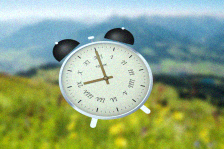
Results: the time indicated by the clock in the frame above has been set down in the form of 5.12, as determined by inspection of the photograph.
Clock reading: 9.00
